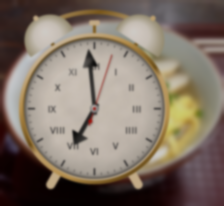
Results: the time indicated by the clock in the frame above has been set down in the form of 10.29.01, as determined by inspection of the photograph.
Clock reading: 6.59.03
